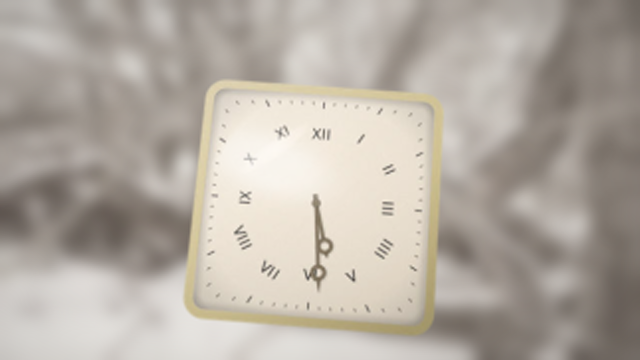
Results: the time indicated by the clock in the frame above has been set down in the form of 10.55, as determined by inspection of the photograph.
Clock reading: 5.29
